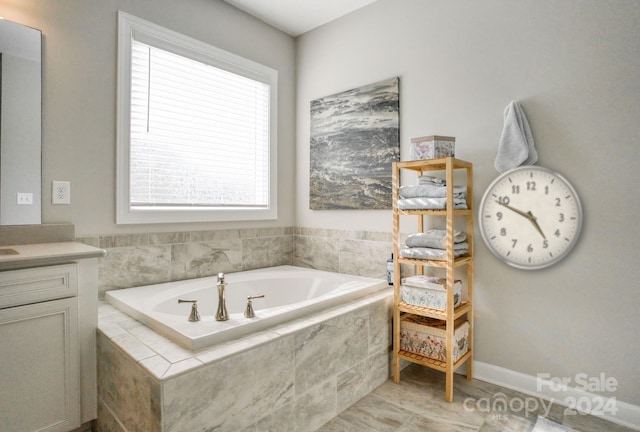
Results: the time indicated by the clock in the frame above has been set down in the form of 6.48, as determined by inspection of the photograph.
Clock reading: 4.49
